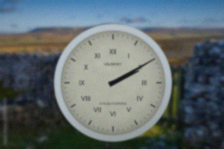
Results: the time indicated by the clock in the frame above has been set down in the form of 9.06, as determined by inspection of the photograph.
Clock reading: 2.10
